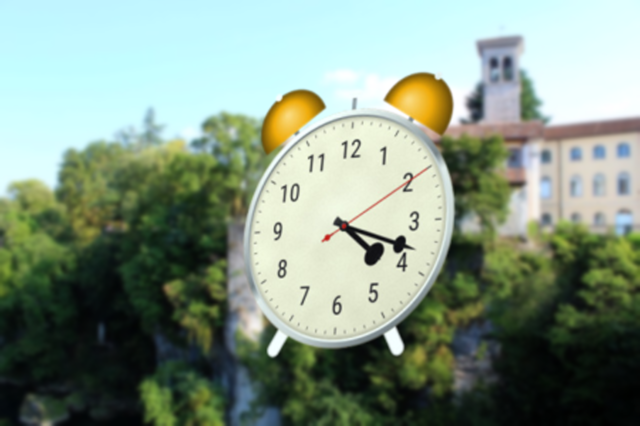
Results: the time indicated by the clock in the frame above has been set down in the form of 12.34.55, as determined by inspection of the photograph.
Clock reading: 4.18.10
